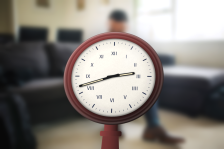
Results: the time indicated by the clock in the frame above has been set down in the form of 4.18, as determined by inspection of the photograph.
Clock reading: 2.42
